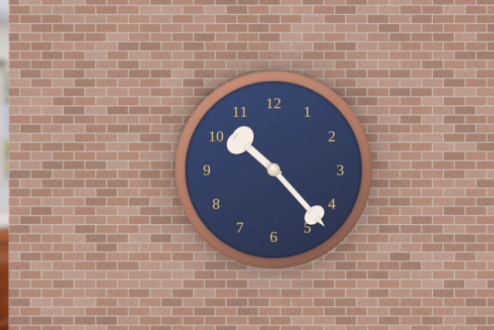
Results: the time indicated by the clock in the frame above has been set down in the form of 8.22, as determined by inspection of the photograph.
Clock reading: 10.23
